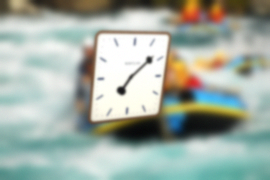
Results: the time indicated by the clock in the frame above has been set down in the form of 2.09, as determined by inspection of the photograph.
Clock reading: 7.08
